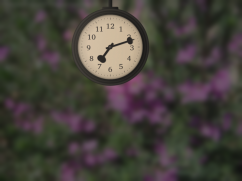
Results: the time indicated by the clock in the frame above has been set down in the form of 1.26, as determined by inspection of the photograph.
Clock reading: 7.12
